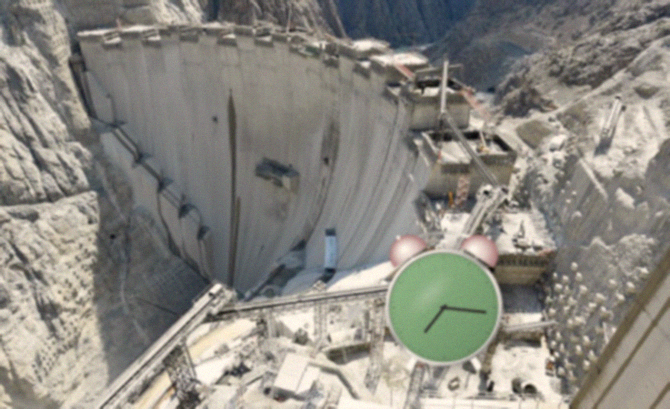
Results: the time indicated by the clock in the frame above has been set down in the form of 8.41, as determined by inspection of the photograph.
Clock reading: 7.16
